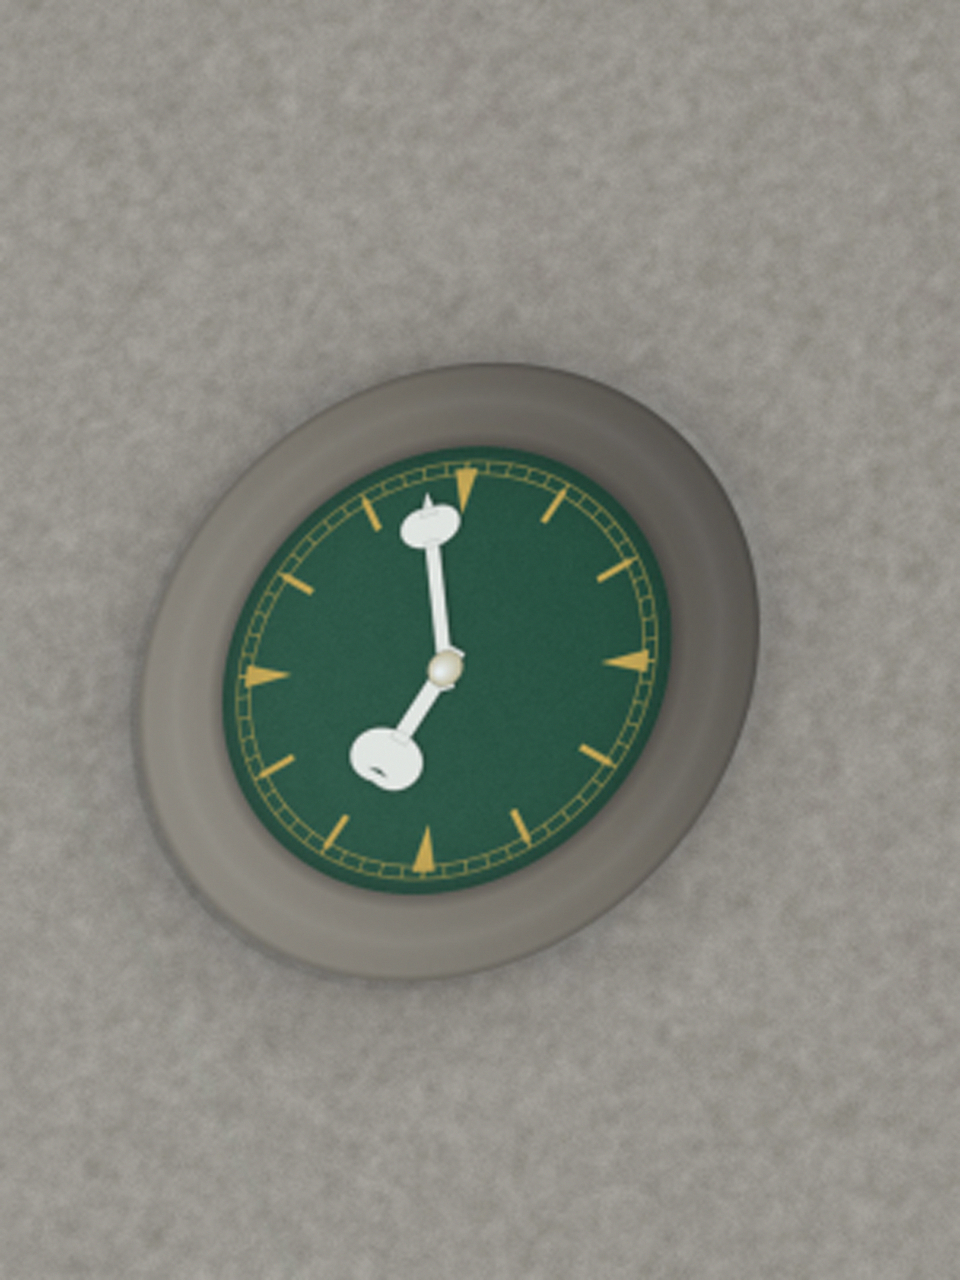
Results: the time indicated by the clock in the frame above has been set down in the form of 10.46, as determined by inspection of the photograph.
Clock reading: 6.58
